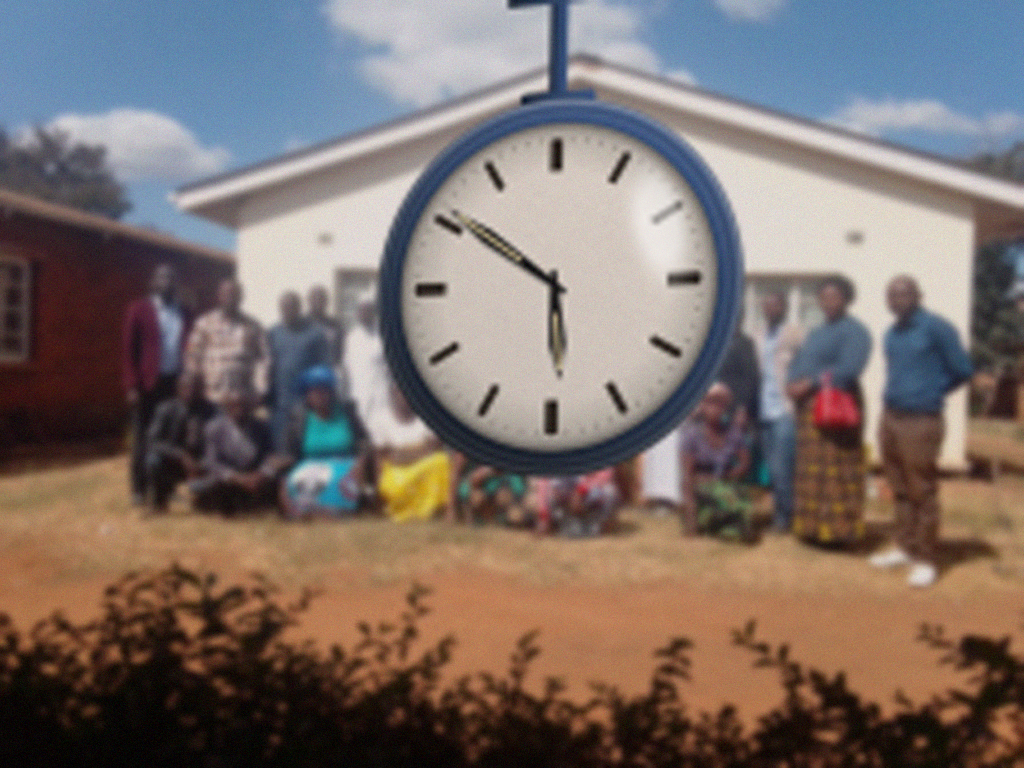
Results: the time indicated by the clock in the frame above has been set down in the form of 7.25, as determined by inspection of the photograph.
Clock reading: 5.51
